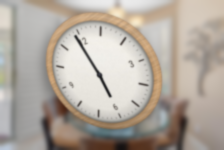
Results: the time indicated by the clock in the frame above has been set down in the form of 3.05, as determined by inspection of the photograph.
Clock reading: 5.59
